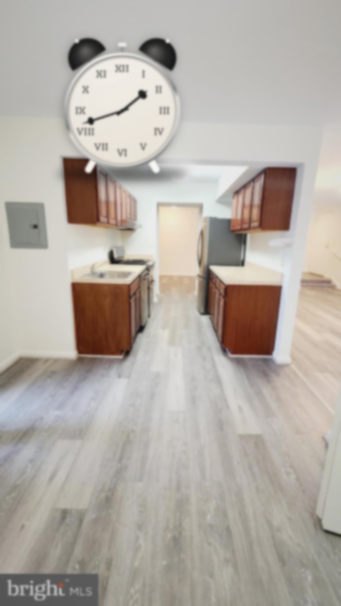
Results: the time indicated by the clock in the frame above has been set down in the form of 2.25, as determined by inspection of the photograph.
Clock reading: 1.42
